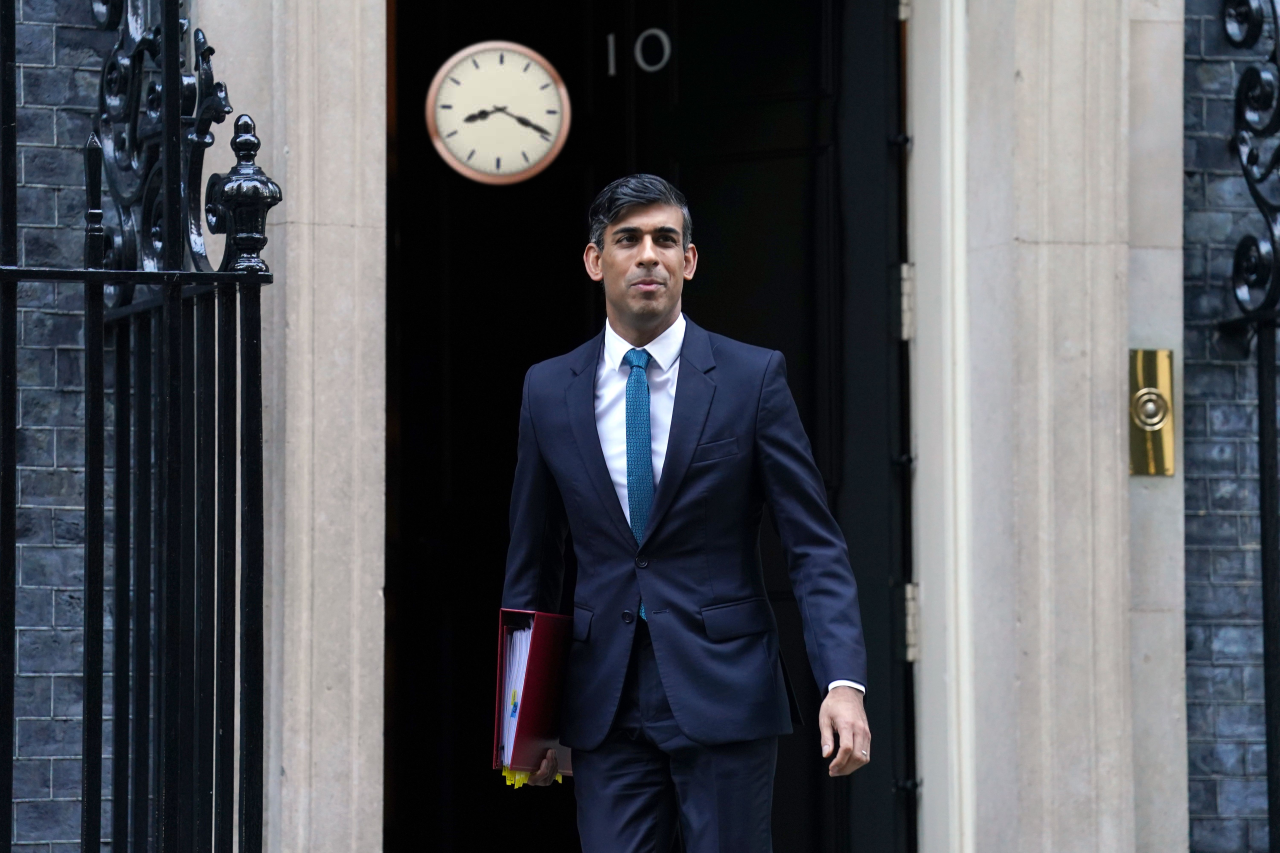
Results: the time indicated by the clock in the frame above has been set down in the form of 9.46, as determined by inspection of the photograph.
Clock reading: 8.19
